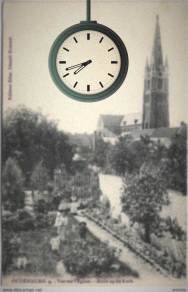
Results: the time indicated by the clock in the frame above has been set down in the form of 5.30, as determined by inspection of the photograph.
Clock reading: 7.42
